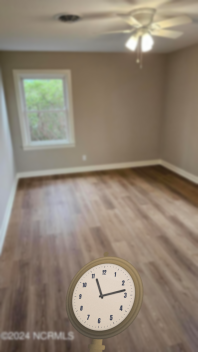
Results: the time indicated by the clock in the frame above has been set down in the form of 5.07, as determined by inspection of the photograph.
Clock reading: 11.13
